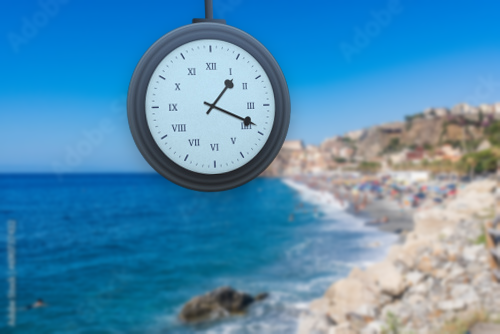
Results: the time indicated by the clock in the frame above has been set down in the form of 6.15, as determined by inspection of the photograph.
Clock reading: 1.19
